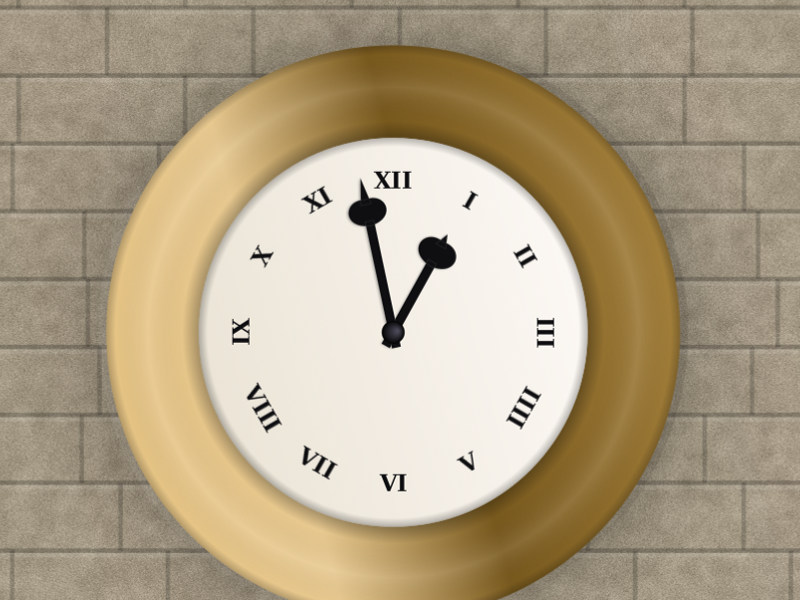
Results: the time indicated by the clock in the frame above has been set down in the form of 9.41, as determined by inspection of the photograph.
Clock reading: 12.58
